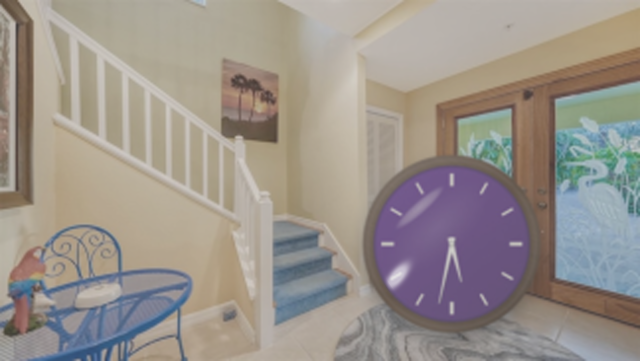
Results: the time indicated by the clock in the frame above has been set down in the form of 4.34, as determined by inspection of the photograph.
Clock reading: 5.32
